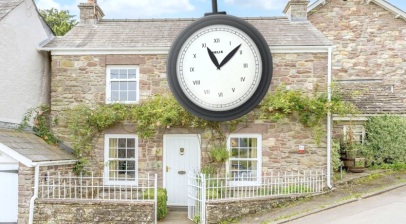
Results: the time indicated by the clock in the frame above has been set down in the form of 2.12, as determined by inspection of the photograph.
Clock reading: 11.08
